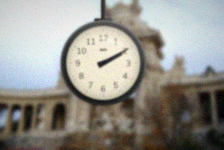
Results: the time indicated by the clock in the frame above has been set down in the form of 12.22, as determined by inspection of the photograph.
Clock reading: 2.10
